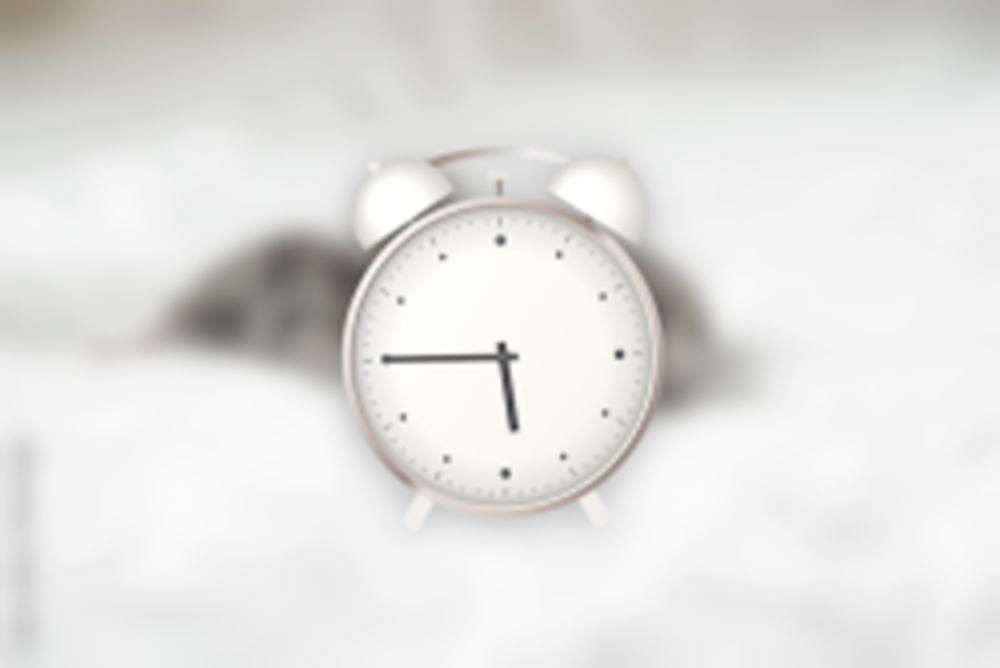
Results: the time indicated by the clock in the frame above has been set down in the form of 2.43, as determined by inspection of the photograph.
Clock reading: 5.45
